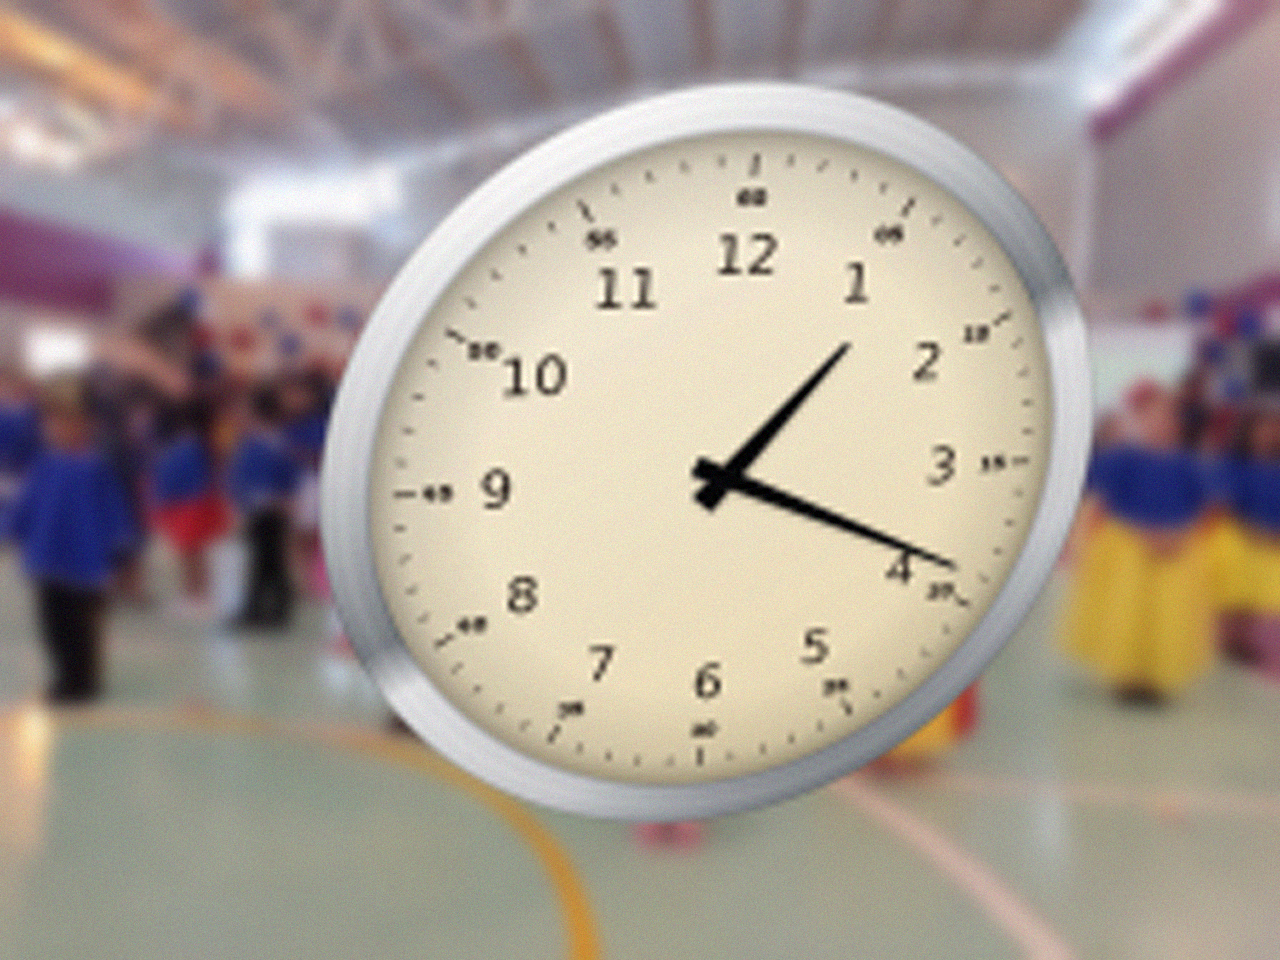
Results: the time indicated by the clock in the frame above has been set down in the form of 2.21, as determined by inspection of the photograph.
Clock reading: 1.19
